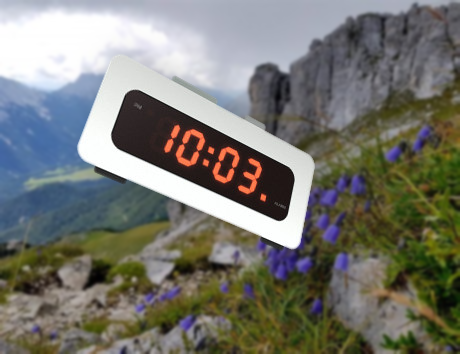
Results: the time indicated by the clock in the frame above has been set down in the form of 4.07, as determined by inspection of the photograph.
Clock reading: 10.03
